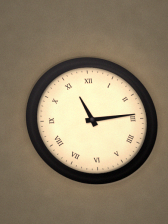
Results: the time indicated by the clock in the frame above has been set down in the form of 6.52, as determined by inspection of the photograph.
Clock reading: 11.14
